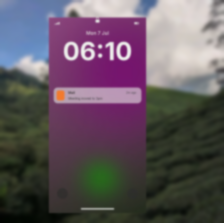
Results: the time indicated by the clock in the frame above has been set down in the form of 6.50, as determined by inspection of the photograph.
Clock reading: 6.10
